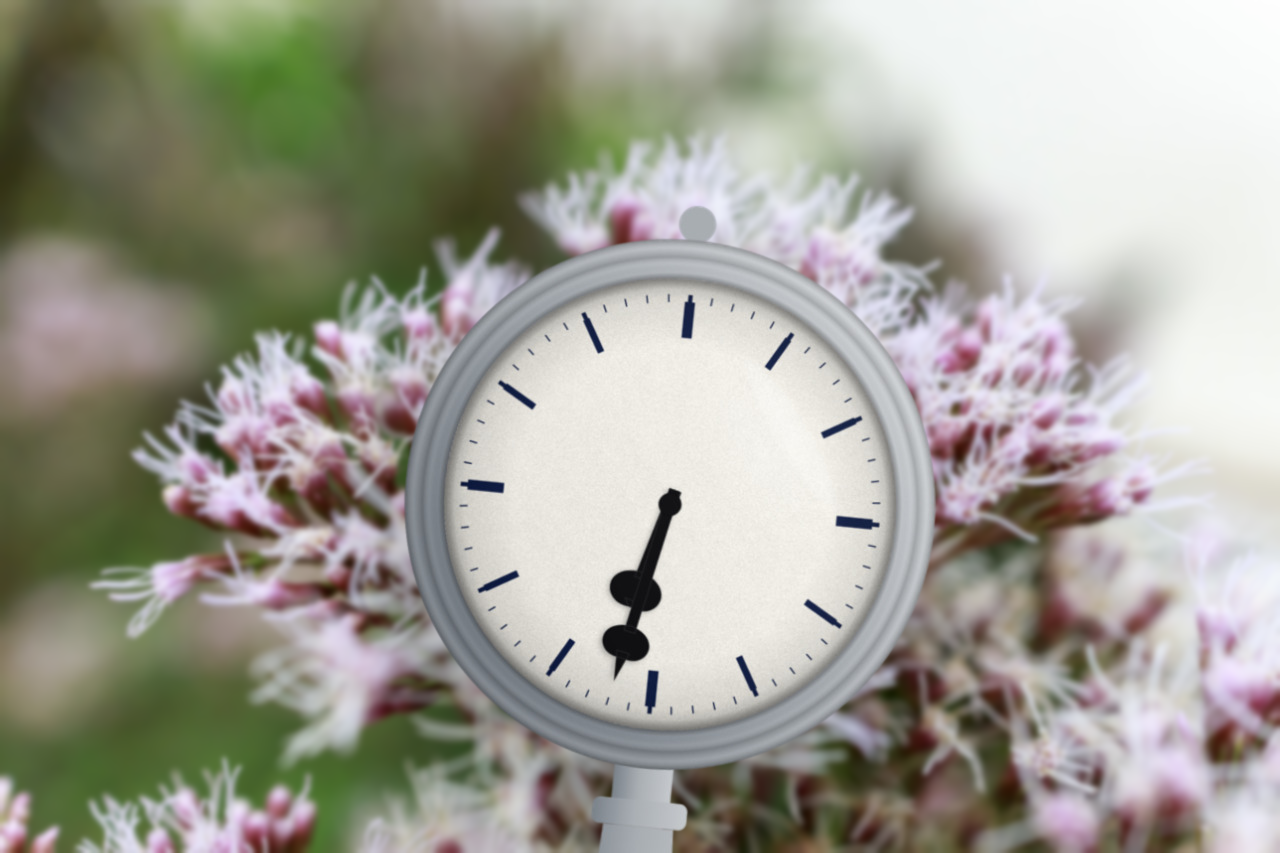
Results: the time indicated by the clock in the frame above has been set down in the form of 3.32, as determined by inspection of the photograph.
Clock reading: 6.32
